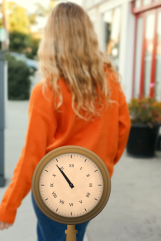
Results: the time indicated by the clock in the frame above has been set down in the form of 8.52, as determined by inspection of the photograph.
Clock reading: 10.54
